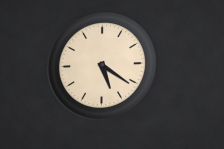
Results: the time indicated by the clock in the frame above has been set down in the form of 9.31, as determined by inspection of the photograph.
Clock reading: 5.21
